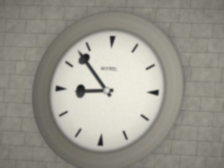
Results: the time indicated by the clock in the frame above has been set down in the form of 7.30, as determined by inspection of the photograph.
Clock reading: 8.53
